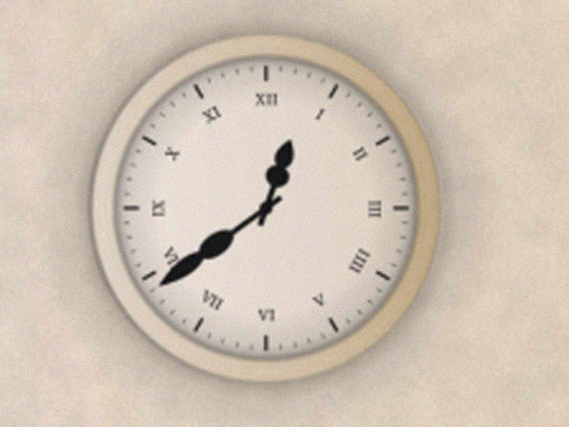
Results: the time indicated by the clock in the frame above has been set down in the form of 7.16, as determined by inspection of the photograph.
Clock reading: 12.39
